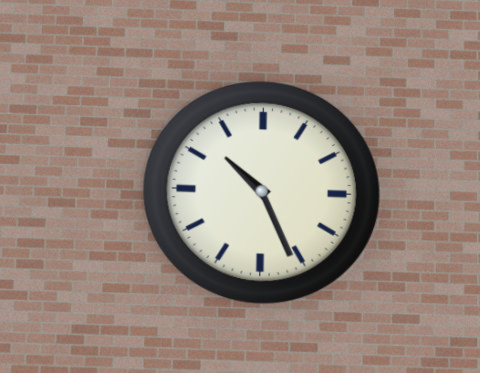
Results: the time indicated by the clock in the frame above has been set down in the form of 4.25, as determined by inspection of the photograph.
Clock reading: 10.26
